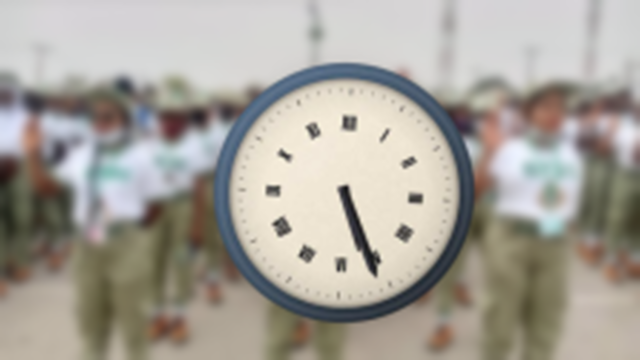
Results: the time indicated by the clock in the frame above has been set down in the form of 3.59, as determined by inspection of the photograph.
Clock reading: 5.26
